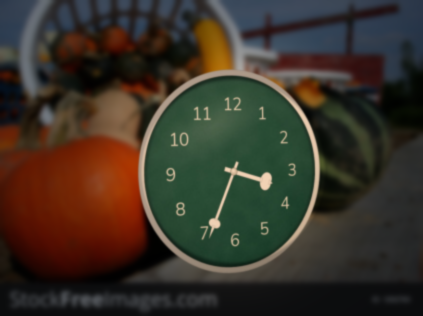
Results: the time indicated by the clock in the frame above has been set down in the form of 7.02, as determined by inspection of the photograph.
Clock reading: 3.34
